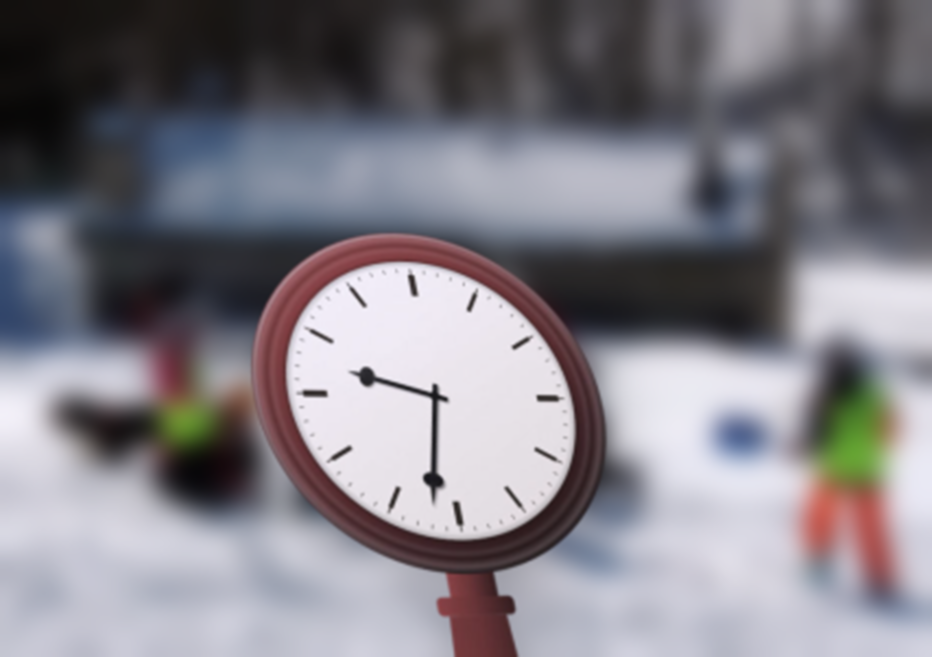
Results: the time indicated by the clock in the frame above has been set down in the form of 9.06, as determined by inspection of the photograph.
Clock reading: 9.32
